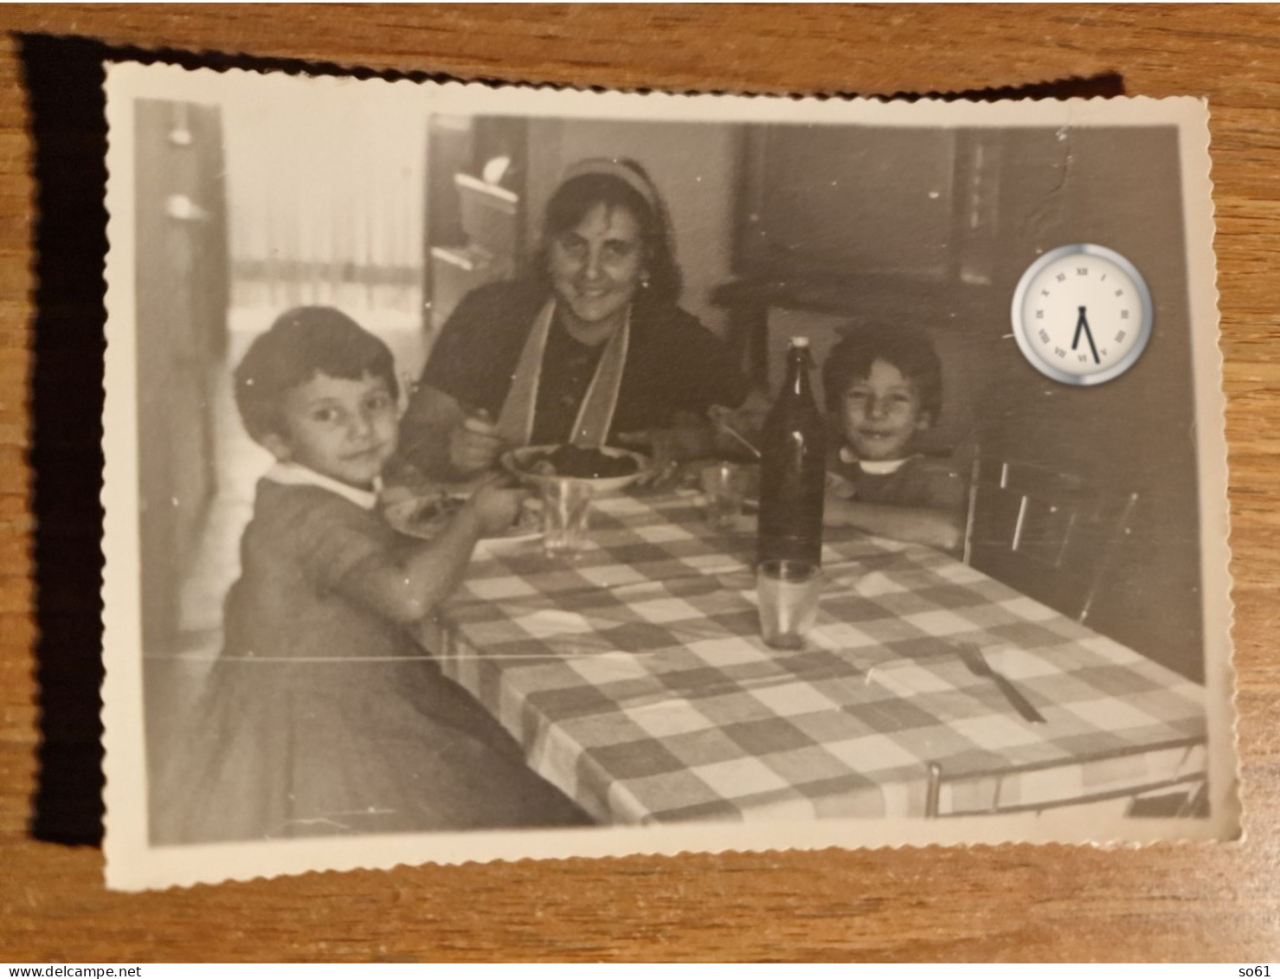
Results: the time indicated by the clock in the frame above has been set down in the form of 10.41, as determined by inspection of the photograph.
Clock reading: 6.27
